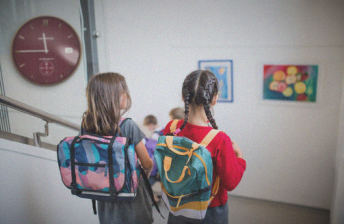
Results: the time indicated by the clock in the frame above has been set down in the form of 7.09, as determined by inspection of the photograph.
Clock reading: 11.45
